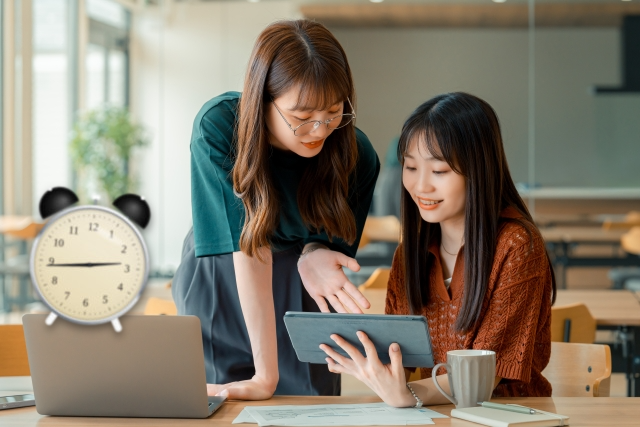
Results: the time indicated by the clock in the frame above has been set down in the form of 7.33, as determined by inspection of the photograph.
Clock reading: 2.44
